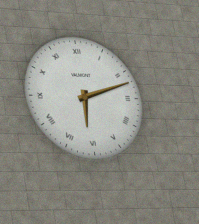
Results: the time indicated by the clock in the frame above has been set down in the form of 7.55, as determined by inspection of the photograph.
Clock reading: 6.12
